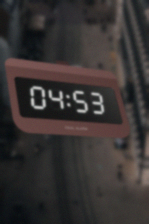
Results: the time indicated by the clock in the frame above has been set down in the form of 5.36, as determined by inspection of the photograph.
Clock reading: 4.53
